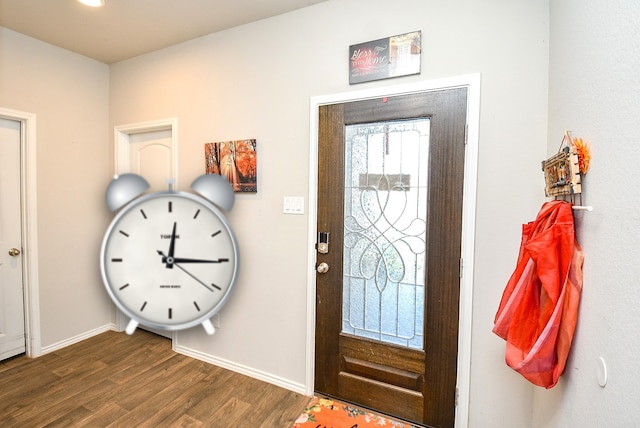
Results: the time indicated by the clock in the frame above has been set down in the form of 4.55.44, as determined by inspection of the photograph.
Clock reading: 12.15.21
